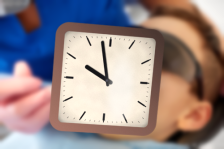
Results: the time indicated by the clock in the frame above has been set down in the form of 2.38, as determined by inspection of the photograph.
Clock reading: 9.58
